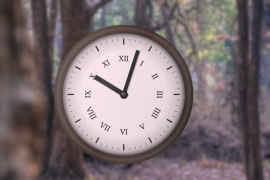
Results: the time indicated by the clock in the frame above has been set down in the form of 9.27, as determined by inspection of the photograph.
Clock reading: 10.03
